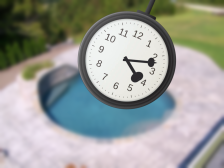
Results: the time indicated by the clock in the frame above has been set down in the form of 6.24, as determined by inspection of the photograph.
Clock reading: 4.12
